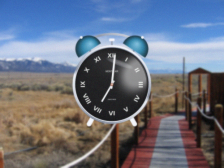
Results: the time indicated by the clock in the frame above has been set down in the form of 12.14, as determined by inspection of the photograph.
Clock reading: 7.01
